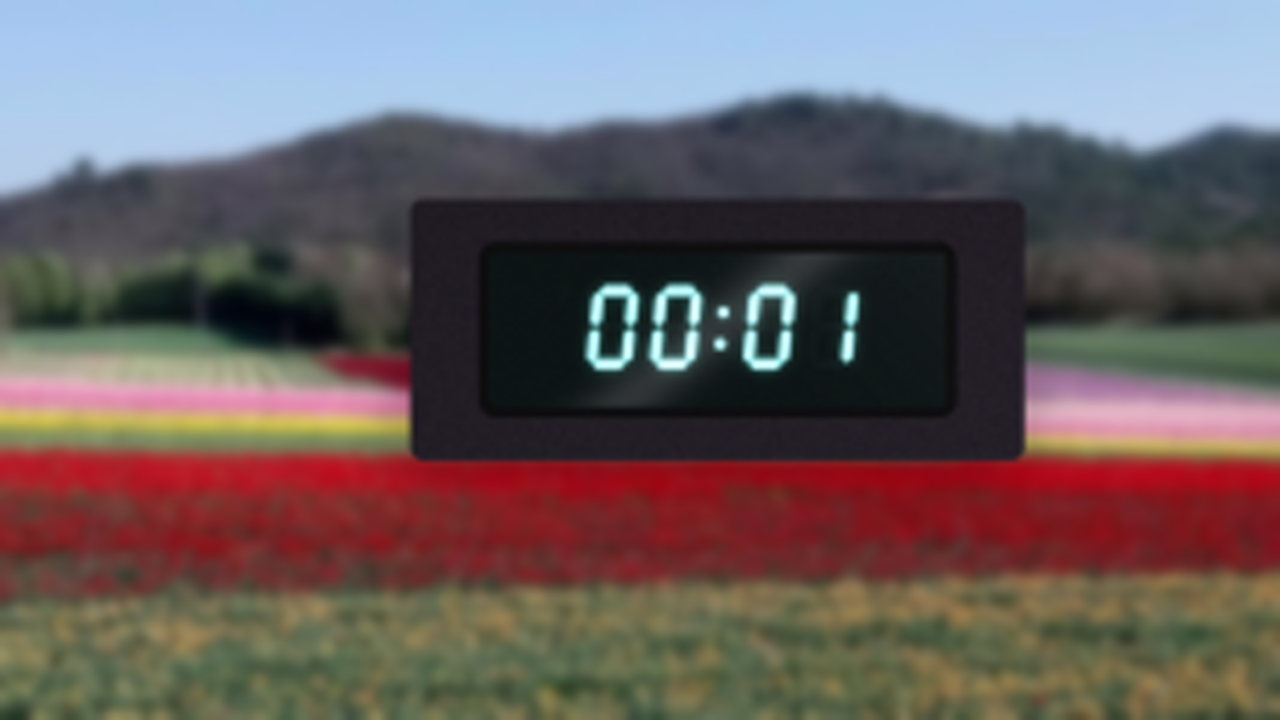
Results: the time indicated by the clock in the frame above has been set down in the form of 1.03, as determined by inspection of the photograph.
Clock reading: 0.01
